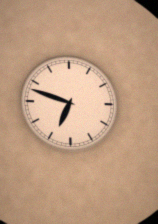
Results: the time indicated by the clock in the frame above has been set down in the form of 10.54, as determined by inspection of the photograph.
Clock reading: 6.48
